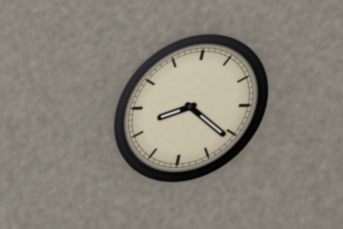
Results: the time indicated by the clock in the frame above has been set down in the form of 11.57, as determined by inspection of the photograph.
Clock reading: 8.21
